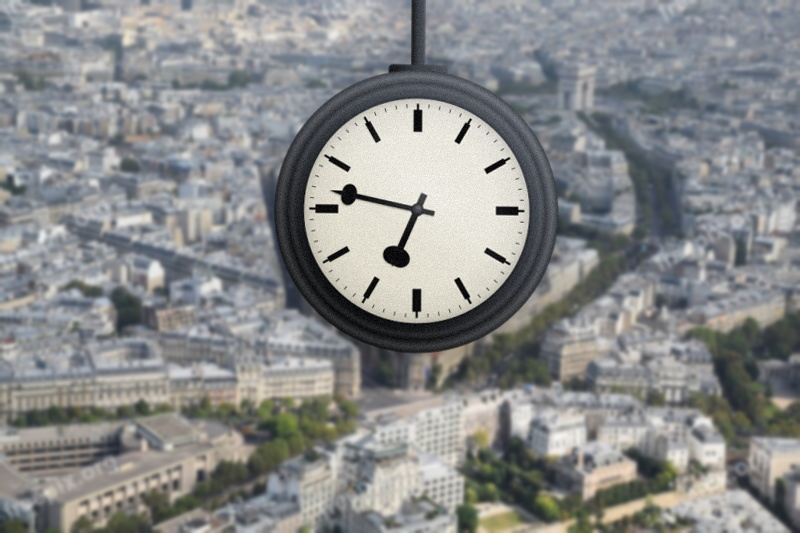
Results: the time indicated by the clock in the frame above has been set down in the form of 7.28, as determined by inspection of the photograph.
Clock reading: 6.47
